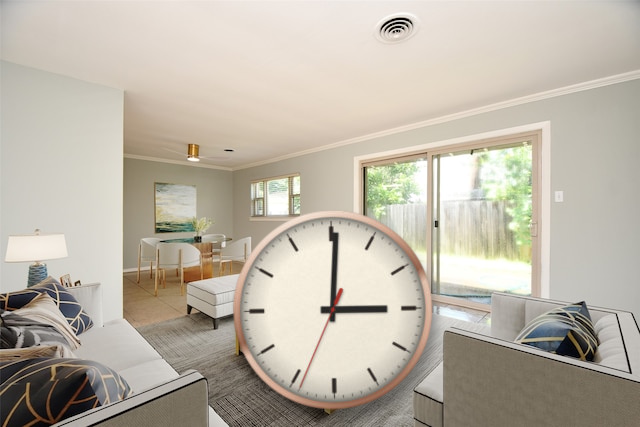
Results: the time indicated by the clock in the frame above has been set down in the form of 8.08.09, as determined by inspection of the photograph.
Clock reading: 3.00.34
